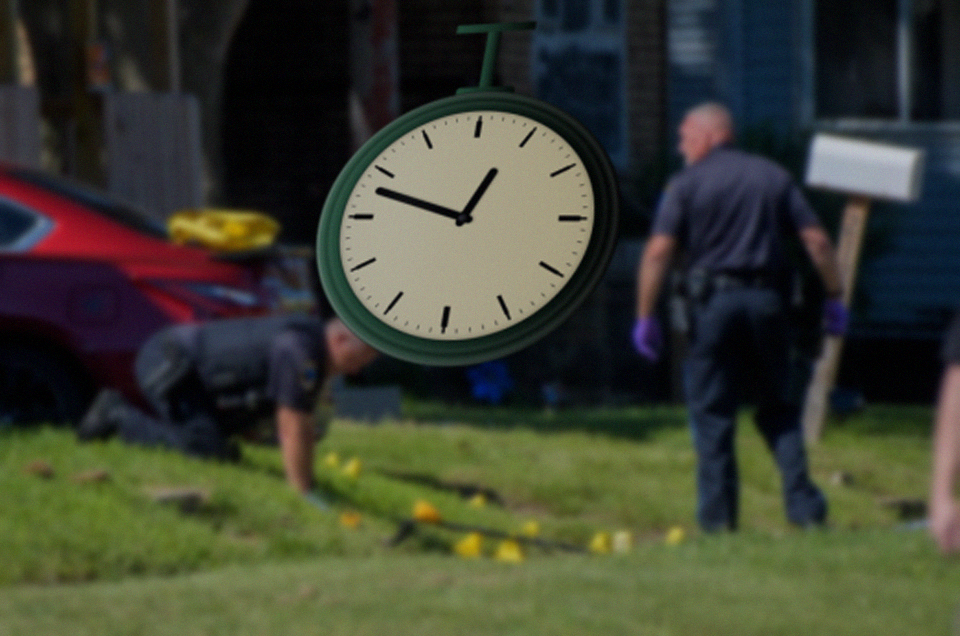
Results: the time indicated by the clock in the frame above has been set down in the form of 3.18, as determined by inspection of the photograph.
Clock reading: 12.48
